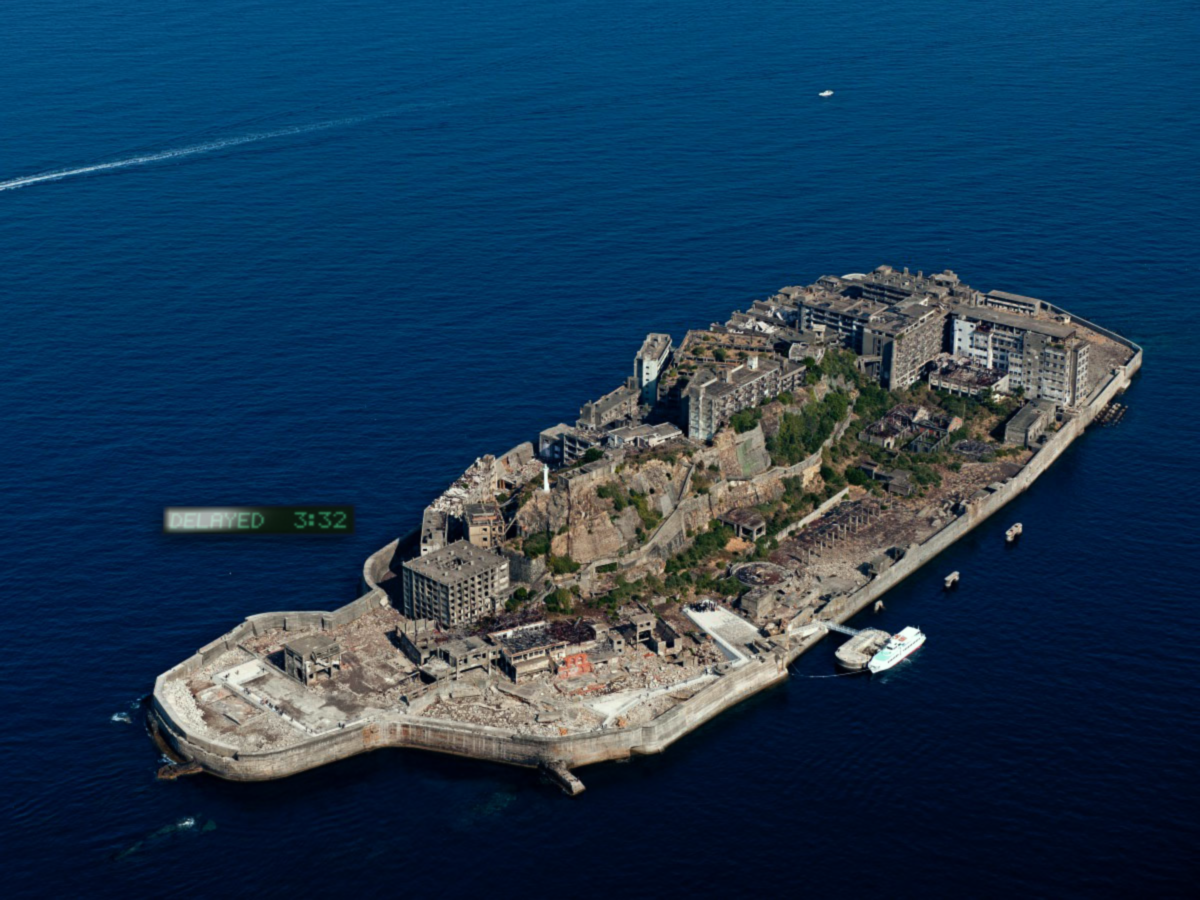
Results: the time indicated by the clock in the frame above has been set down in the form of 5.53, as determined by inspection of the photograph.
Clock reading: 3.32
